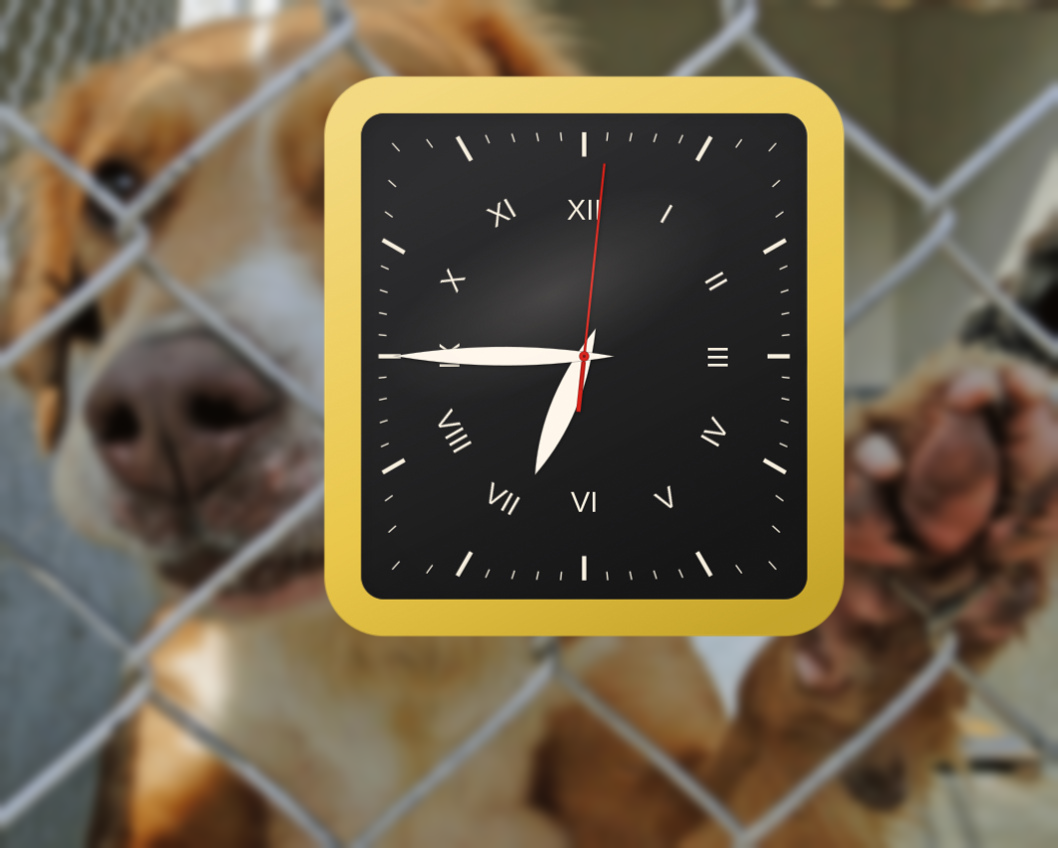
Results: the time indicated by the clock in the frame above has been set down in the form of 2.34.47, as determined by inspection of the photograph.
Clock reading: 6.45.01
